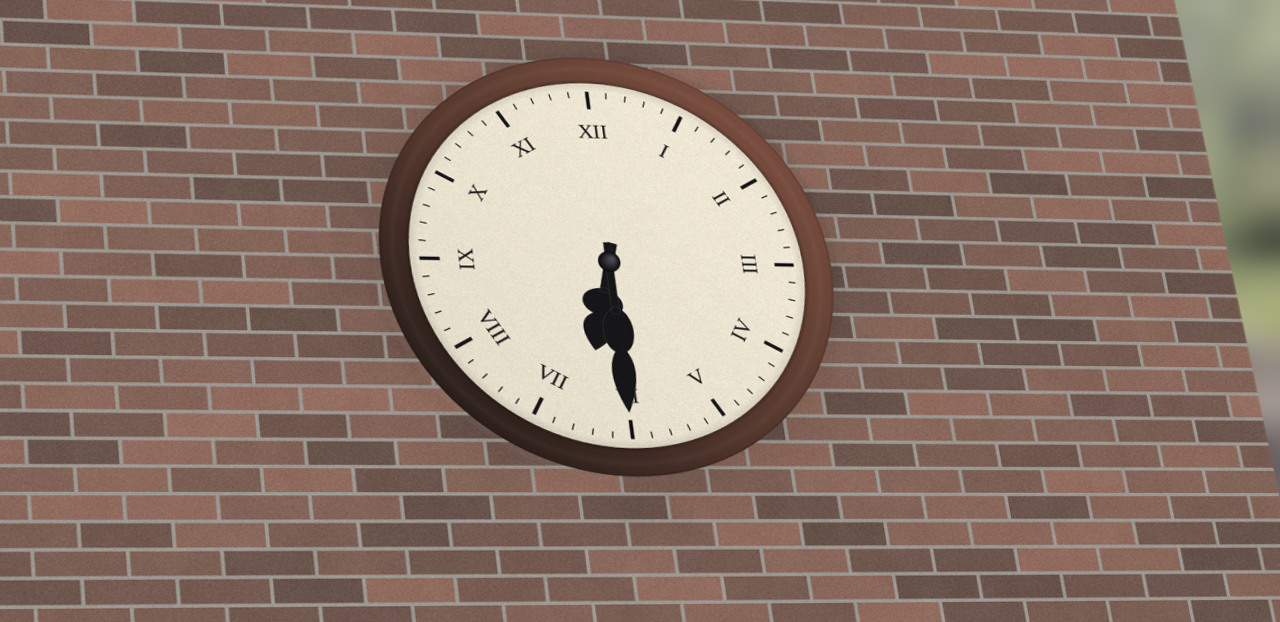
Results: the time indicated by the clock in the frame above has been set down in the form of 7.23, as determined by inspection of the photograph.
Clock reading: 6.30
